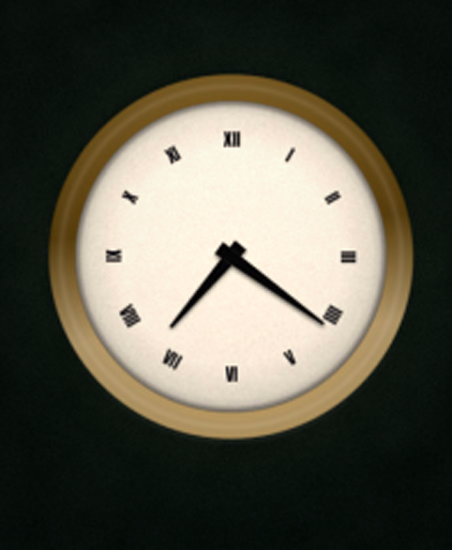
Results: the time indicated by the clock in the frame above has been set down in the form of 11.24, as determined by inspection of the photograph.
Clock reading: 7.21
